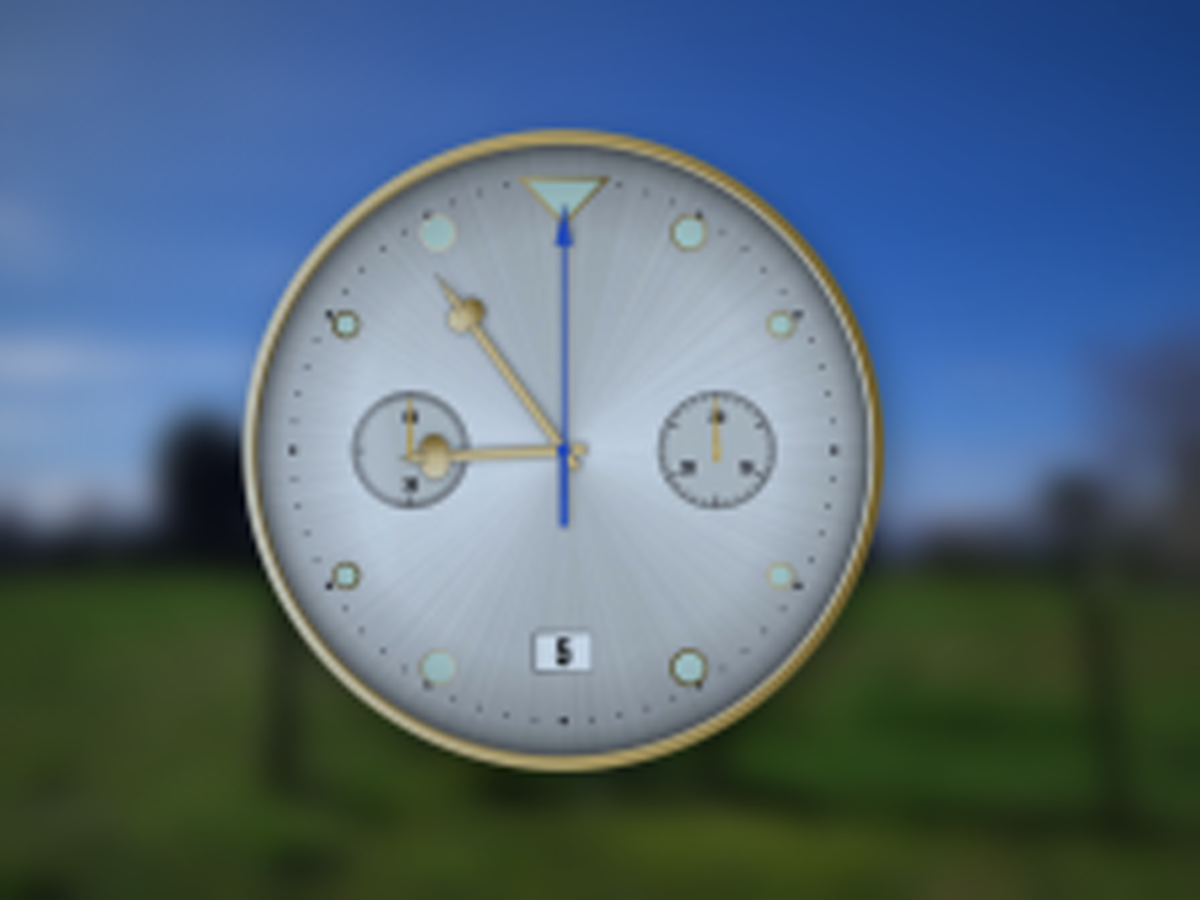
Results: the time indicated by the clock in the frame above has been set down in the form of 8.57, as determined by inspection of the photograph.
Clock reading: 8.54
